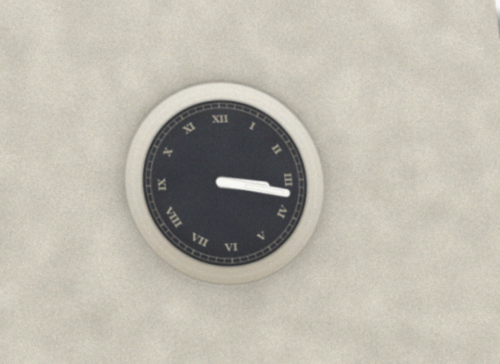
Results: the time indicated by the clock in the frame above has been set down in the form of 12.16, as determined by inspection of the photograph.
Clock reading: 3.17
